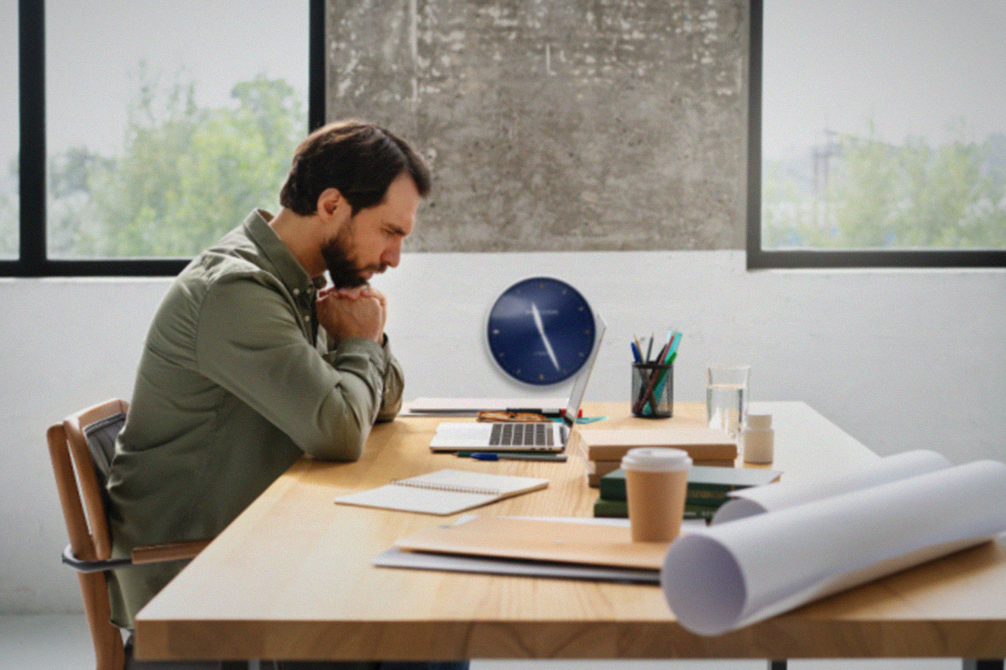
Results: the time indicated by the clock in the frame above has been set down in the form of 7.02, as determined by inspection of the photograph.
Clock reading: 11.26
